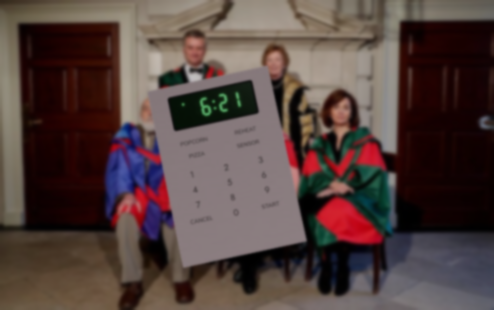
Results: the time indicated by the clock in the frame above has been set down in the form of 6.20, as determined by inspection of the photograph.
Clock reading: 6.21
